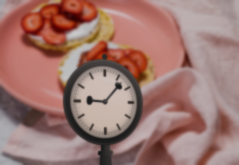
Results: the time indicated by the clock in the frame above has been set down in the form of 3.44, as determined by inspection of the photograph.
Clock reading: 9.07
